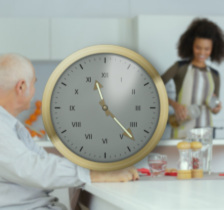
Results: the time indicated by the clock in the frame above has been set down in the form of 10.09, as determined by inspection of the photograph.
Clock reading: 11.23
